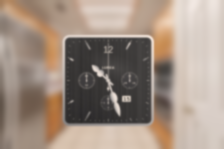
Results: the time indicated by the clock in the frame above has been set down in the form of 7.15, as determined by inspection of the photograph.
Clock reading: 10.27
